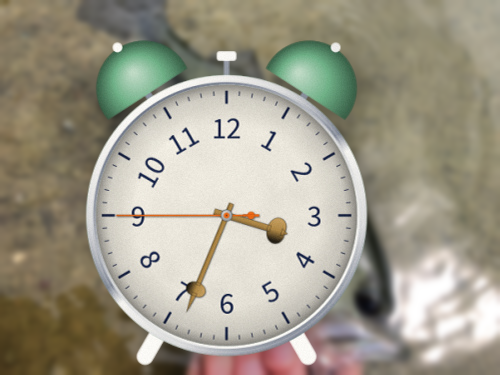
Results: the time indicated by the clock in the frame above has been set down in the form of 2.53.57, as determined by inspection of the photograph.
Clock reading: 3.33.45
